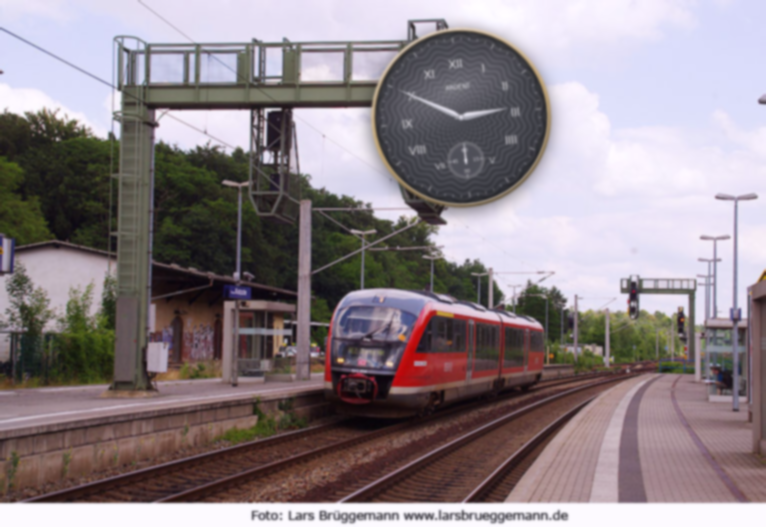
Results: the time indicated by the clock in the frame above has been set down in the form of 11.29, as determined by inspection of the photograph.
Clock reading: 2.50
